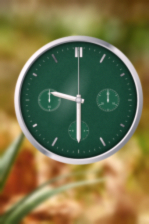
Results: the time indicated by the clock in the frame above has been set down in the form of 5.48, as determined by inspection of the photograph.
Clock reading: 9.30
